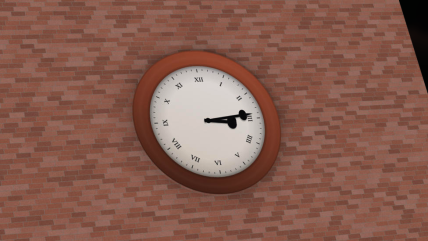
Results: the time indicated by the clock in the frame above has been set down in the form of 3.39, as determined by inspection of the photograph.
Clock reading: 3.14
